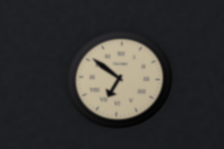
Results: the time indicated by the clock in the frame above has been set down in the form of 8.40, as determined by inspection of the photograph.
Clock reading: 6.51
